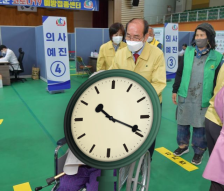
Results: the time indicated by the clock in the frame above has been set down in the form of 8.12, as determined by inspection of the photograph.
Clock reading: 10.19
